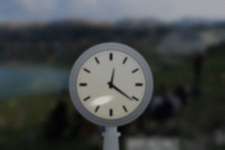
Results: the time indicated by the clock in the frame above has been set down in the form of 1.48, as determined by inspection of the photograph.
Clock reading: 12.21
